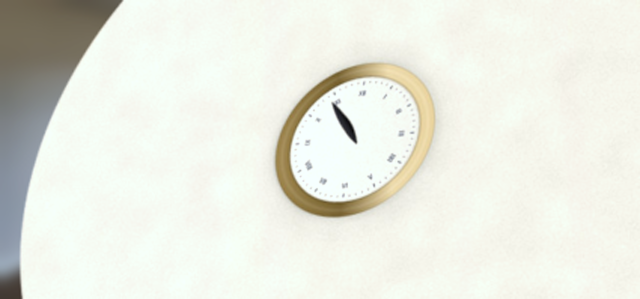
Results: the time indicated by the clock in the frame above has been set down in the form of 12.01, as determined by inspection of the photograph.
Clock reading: 10.54
